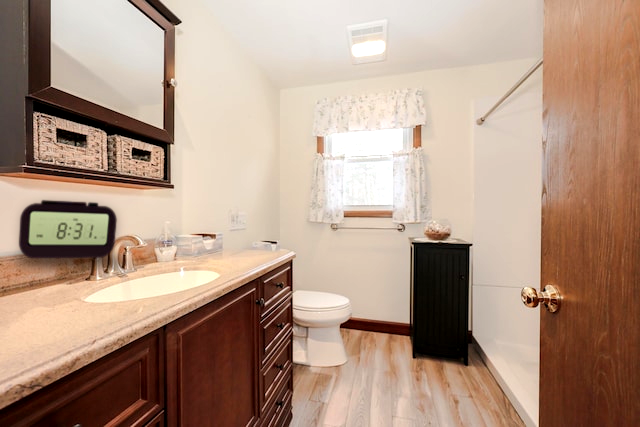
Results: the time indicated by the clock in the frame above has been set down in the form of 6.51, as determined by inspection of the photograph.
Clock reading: 8.31
